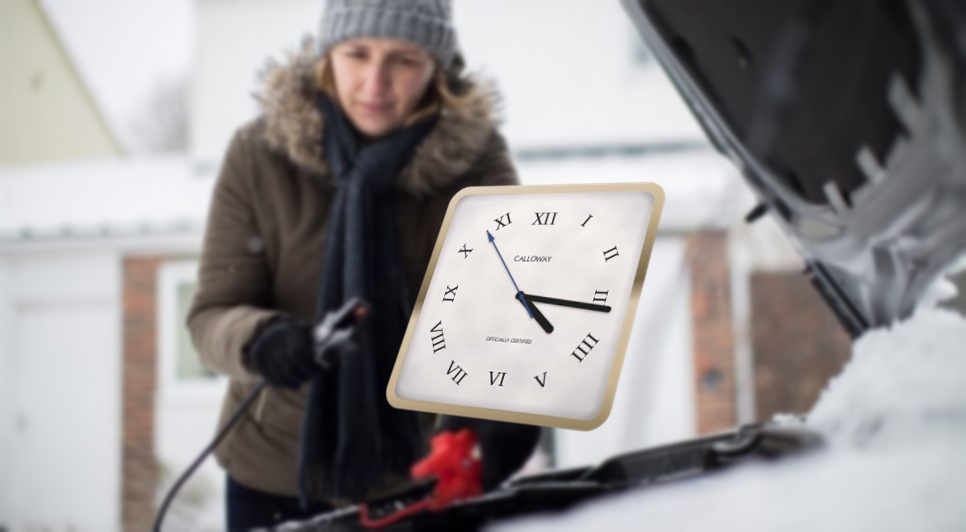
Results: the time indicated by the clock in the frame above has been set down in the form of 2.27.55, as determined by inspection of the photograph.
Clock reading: 4.15.53
